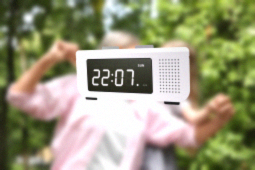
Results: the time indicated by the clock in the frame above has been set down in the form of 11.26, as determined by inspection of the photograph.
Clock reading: 22.07
